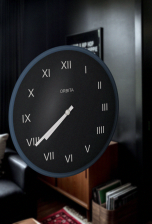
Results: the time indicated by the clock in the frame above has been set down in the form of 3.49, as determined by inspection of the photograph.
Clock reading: 7.39
